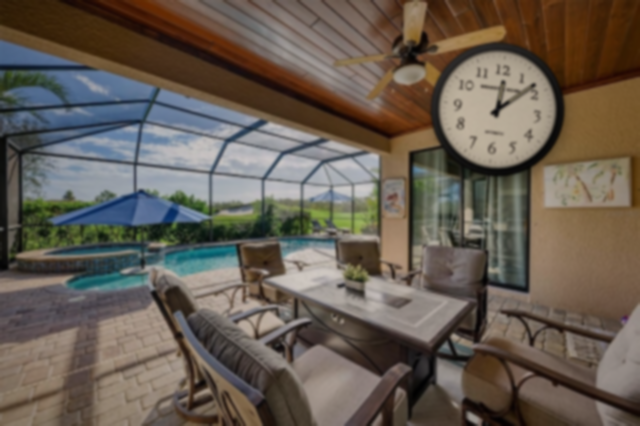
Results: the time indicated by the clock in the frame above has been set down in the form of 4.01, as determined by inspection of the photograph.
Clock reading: 12.08
